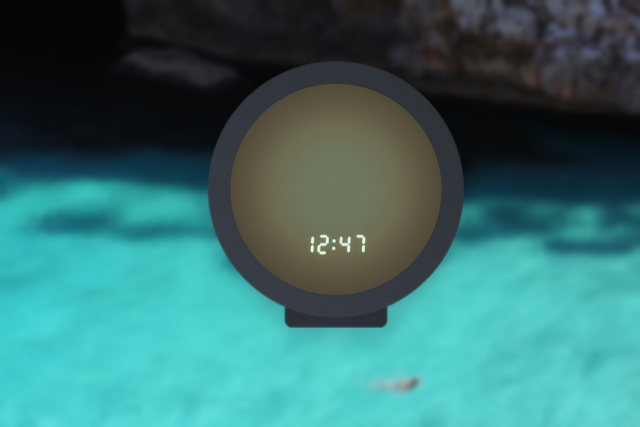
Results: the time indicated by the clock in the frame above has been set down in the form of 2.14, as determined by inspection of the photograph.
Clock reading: 12.47
